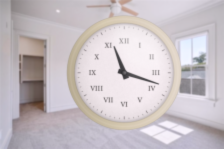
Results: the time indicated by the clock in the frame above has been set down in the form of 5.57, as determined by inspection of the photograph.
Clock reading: 11.18
